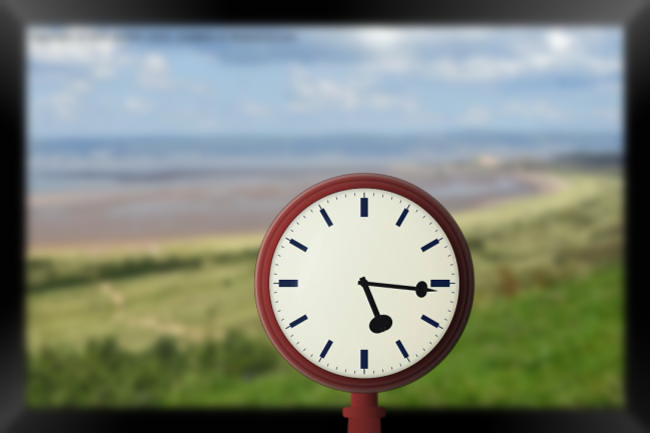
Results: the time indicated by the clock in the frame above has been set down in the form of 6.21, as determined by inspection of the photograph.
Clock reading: 5.16
